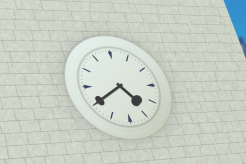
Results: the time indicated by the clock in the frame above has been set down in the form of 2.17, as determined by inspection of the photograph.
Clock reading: 4.40
